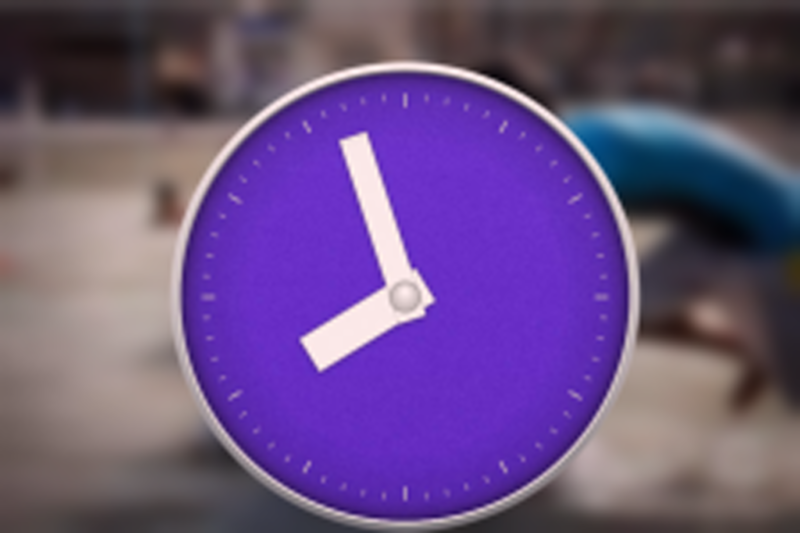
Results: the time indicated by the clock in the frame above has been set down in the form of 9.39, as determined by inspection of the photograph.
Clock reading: 7.57
